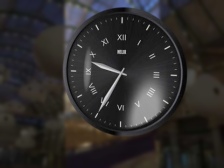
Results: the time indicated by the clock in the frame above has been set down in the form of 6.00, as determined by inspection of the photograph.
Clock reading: 9.35
